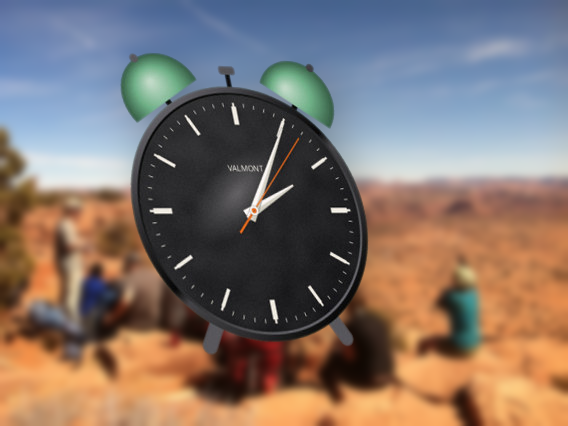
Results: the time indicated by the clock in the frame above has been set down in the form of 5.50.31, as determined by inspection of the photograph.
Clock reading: 2.05.07
